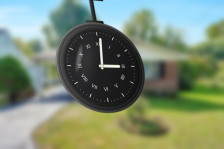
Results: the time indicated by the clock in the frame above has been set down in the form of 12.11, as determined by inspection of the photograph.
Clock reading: 3.01
